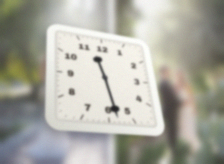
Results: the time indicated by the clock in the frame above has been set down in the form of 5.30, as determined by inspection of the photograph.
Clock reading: 11.28
